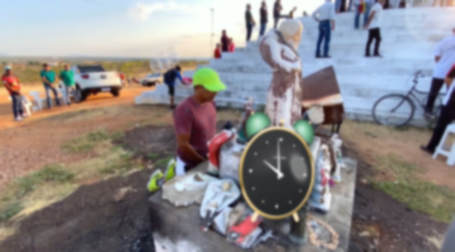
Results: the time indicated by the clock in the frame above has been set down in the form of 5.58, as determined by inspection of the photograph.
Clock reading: 9.59
